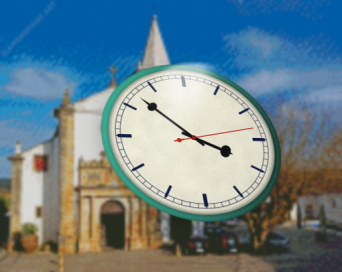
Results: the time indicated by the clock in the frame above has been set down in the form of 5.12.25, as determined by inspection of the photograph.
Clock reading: 3.52.13
